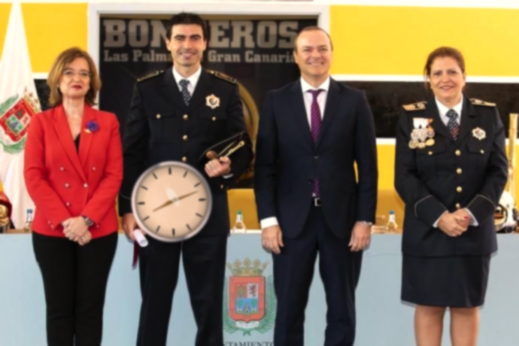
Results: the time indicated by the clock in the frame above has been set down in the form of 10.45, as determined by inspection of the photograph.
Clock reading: 8.12
